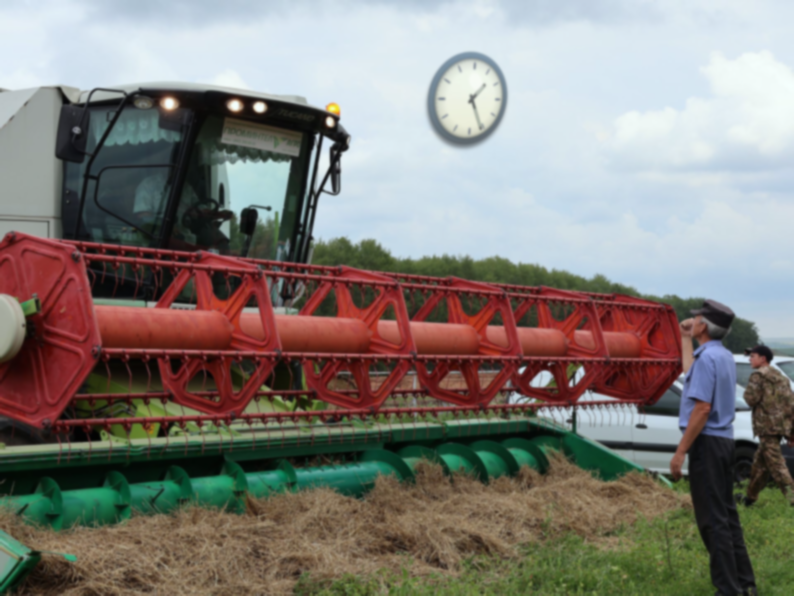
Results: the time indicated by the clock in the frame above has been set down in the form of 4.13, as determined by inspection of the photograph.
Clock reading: 1.26
